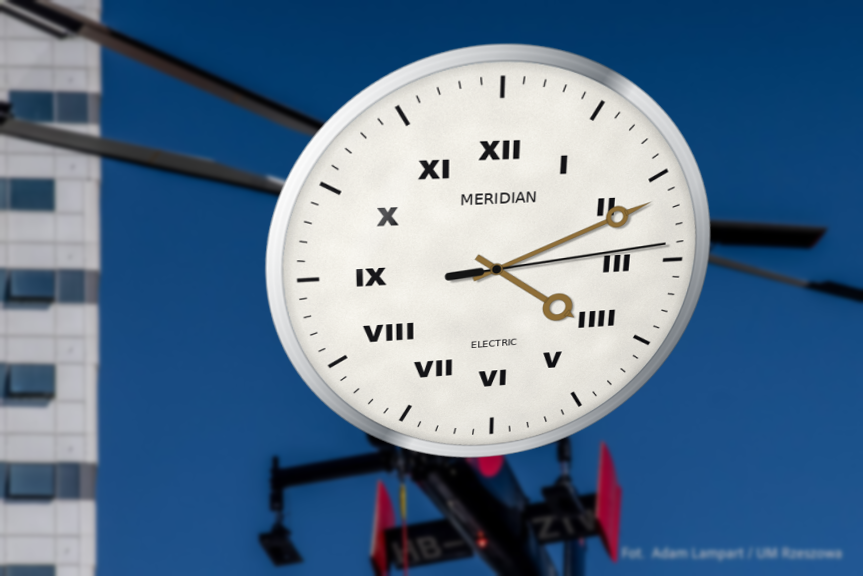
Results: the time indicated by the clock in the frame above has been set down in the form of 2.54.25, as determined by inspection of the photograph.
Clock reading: 4.11.14
